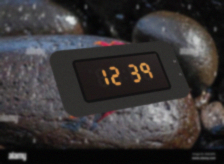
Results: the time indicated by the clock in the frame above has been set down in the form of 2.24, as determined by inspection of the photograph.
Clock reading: 12.39
